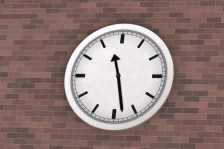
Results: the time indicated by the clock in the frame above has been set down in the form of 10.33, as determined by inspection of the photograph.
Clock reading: 11.28
